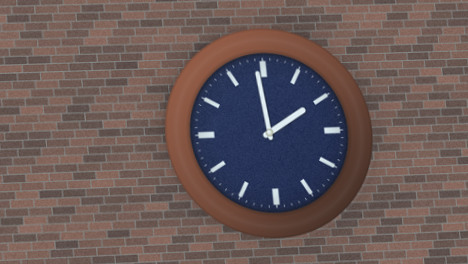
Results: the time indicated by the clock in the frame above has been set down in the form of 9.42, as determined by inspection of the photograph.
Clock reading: 1.59
